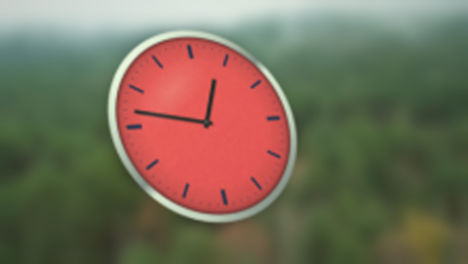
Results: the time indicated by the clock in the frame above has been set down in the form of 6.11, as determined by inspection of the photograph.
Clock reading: 12.47
